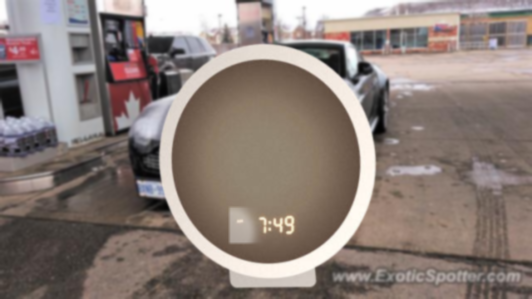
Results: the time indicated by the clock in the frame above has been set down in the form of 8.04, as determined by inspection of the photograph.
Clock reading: 7.49
